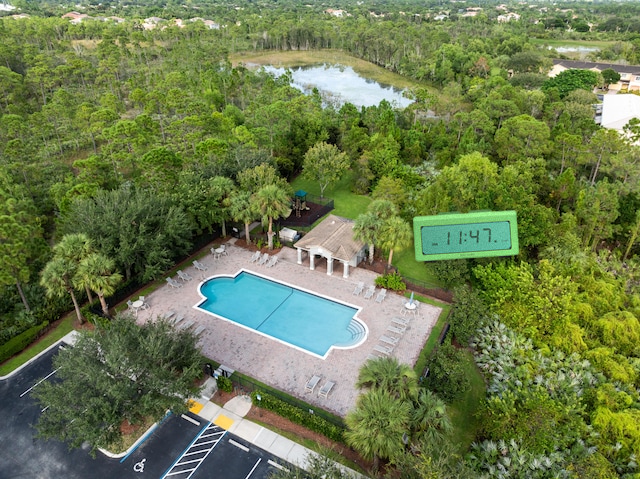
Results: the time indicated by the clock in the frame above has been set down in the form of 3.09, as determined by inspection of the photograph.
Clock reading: 11.47
